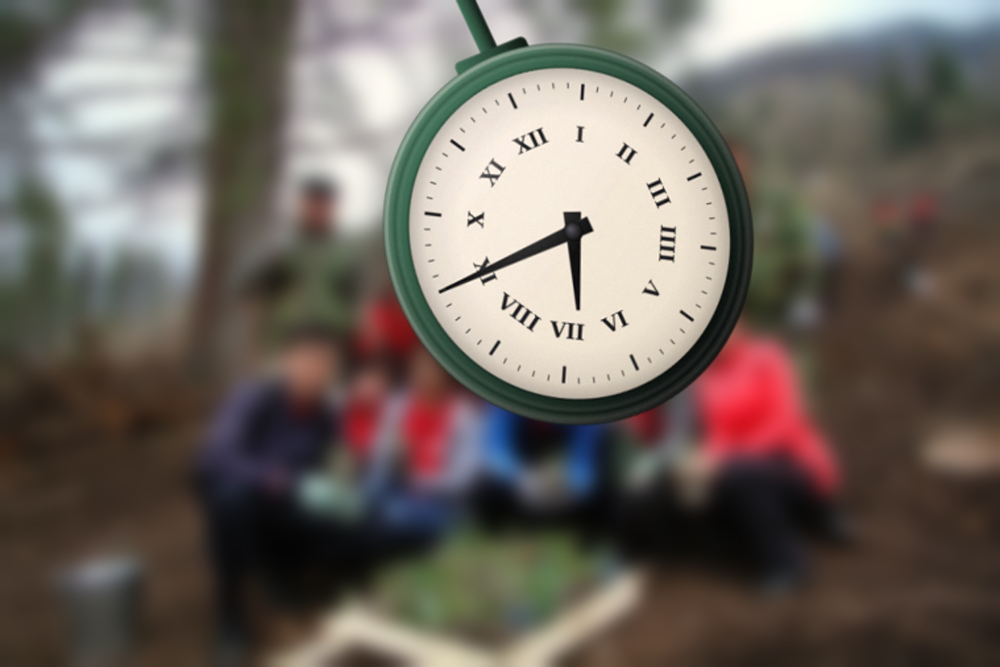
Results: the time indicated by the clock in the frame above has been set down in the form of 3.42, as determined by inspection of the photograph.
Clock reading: 6.45
